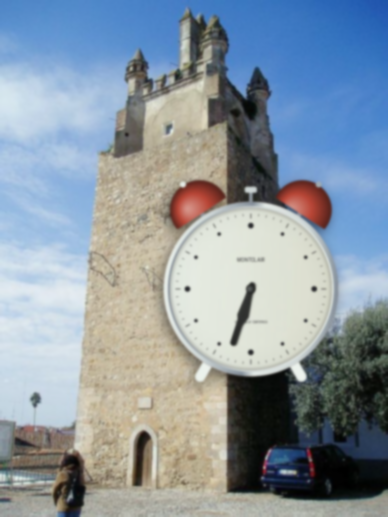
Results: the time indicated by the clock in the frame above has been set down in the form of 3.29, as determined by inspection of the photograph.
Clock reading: 6.33
